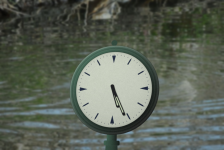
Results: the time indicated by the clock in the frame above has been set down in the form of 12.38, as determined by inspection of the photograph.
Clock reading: 5.26
